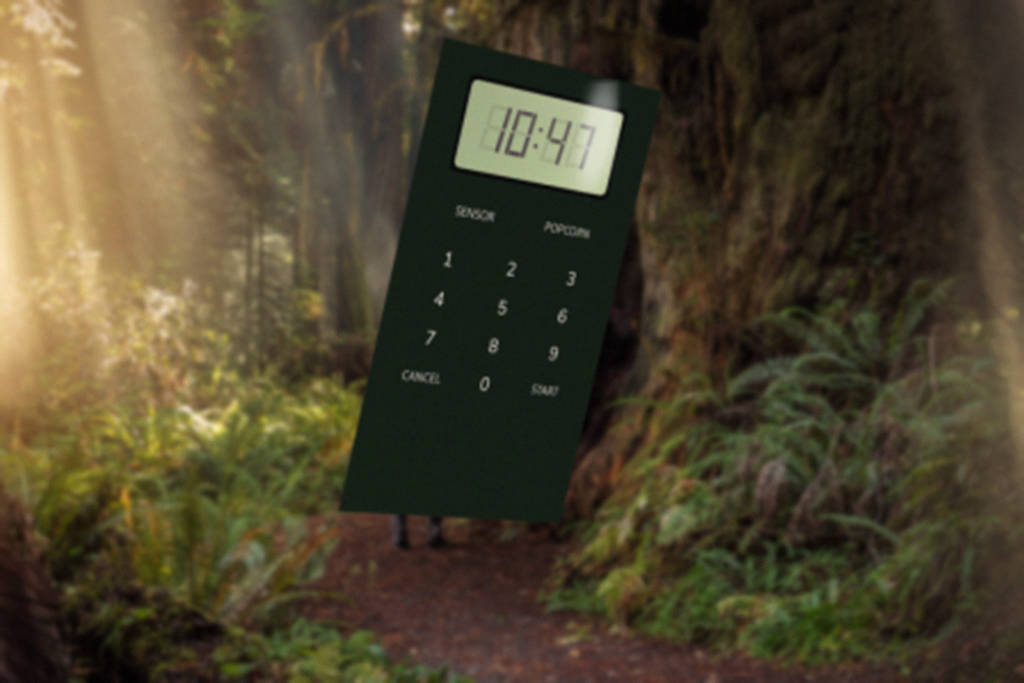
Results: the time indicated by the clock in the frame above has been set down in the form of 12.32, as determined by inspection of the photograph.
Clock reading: 10.47
